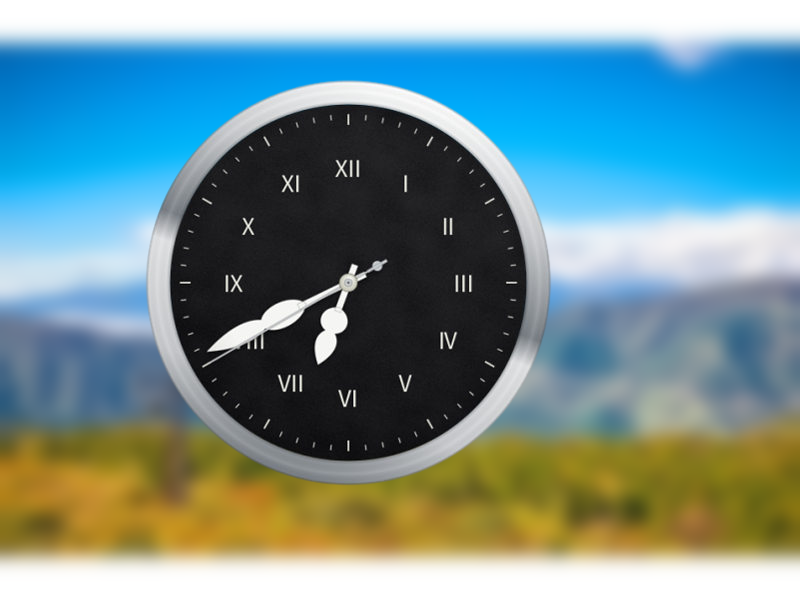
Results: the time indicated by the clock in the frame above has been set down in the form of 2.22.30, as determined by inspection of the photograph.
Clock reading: 6.40.40
